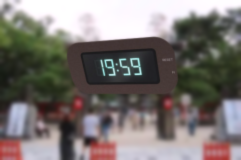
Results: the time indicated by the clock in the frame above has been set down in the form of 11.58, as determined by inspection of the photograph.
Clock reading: 19.59
